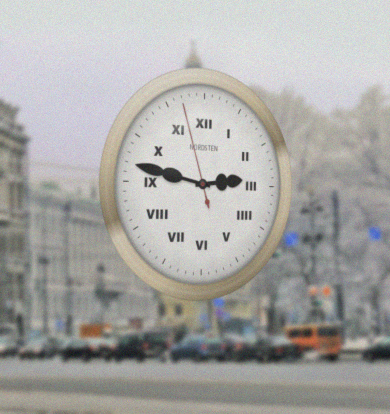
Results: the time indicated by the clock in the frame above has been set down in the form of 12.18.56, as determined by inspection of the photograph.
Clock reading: 2.46.57
